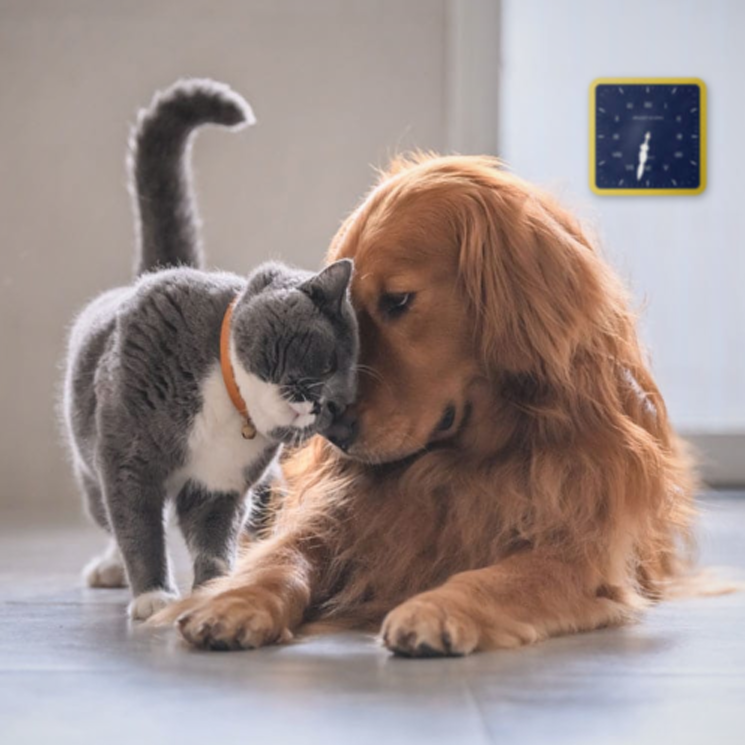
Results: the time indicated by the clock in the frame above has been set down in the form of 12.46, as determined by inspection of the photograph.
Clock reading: 6.32
